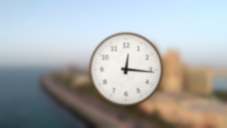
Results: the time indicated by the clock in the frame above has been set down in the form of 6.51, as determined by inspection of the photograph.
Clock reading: 12.16
